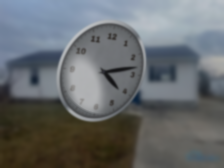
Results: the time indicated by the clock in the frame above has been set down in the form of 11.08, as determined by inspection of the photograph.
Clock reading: 4.13
